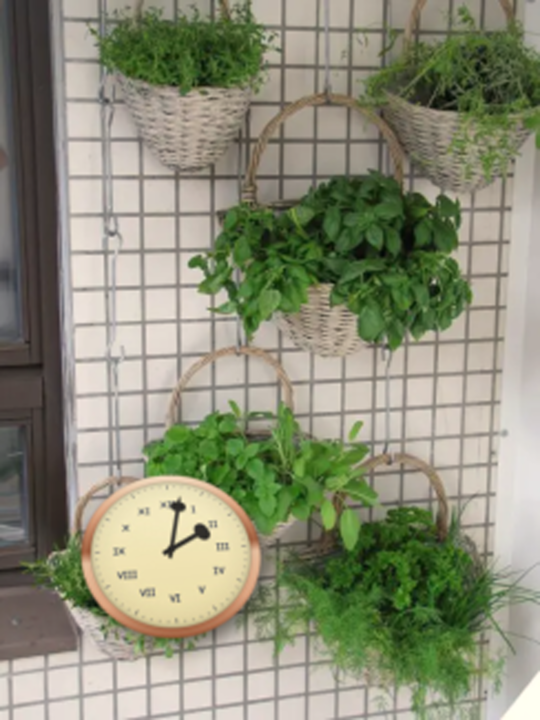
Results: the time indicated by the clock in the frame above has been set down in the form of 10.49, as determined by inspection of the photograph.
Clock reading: 2.02
